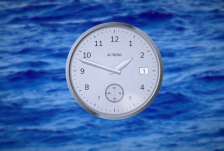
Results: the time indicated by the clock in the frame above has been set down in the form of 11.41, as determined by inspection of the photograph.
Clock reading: 1.48
